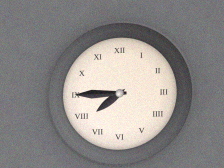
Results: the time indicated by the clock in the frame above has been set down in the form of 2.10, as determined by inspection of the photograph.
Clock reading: 7.45
